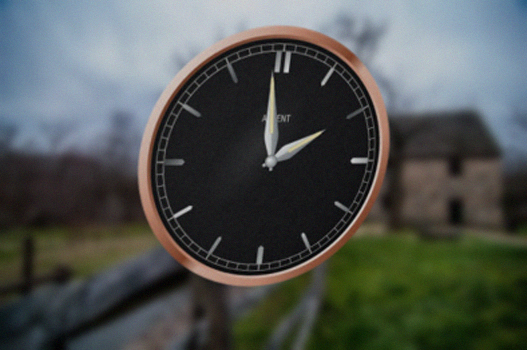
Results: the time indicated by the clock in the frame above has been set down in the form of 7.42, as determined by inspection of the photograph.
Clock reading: 1.59
